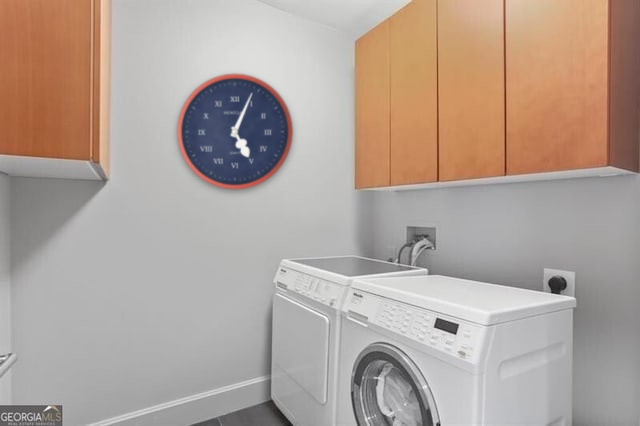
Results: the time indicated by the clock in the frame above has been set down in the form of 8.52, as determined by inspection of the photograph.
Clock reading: 5.04
